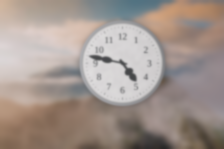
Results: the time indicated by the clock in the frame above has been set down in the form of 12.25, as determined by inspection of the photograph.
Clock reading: 4.47
